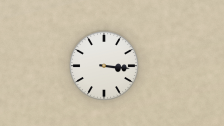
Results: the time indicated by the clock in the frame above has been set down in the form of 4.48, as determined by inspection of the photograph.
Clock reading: 3.16
